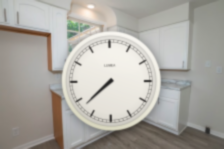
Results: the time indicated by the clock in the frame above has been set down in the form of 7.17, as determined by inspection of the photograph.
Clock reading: 7.38
